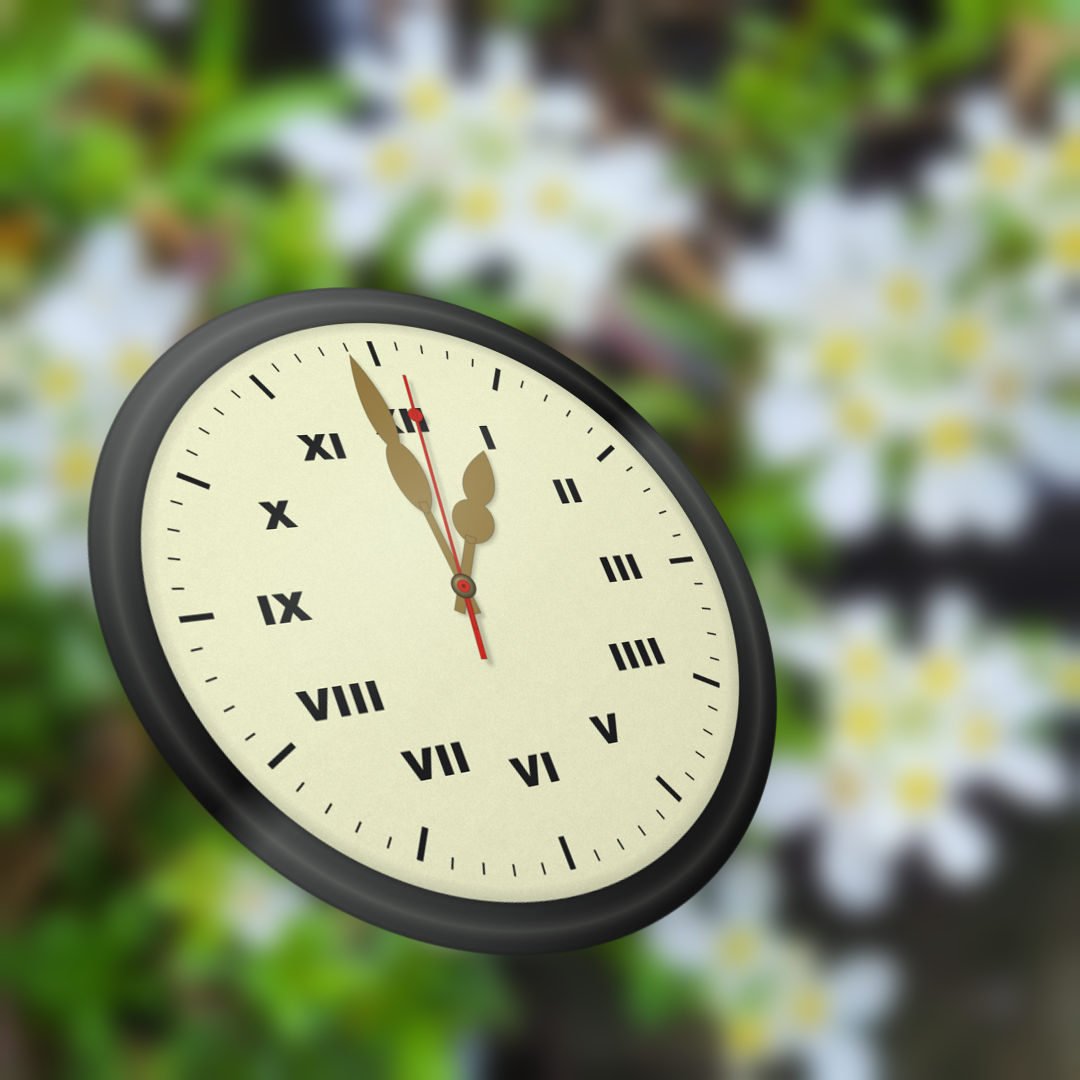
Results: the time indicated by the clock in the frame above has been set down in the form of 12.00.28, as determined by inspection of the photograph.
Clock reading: 12.59.01
